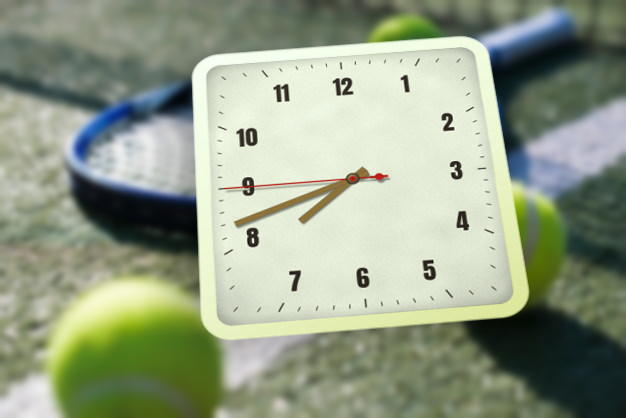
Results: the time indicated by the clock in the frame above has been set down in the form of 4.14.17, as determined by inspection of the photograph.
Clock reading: 7.41.45
